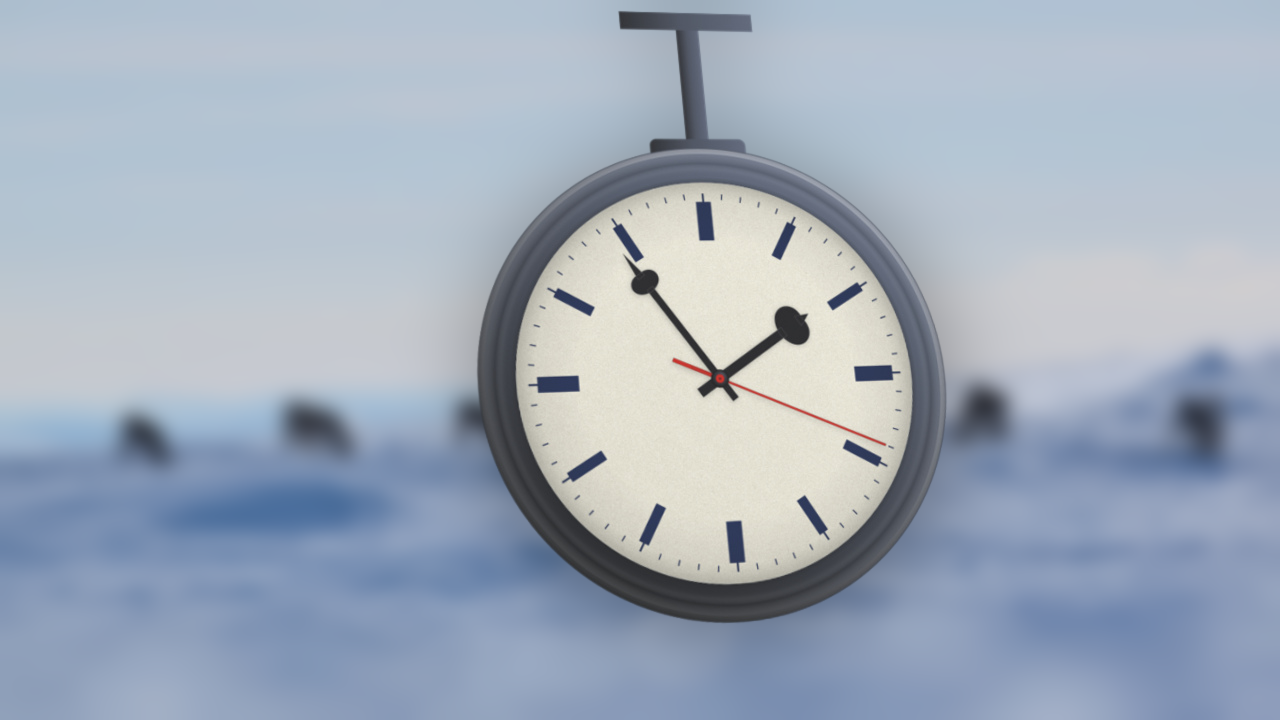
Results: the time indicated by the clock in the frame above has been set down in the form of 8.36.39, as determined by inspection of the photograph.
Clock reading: 1.54.19
